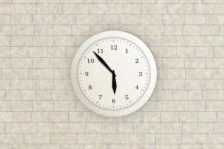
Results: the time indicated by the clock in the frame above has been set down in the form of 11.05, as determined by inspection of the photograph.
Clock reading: 5.53
